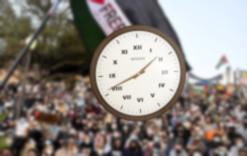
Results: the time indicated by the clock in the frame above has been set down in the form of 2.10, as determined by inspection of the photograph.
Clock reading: 1.41
